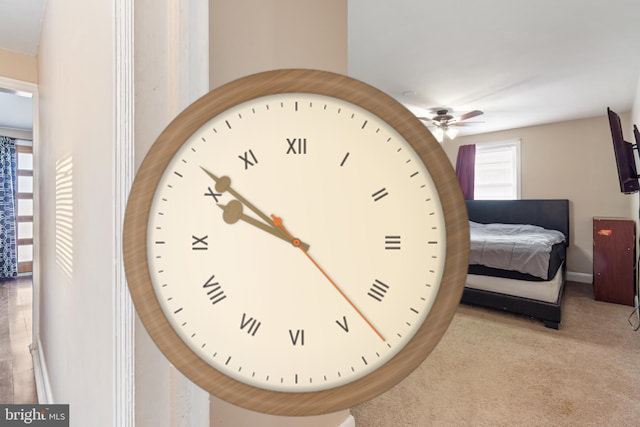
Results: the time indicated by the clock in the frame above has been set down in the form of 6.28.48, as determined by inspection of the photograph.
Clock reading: 9.51.23
